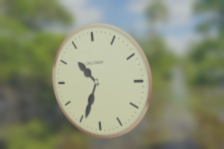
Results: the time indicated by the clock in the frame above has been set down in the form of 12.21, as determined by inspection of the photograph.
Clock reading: 10.34
